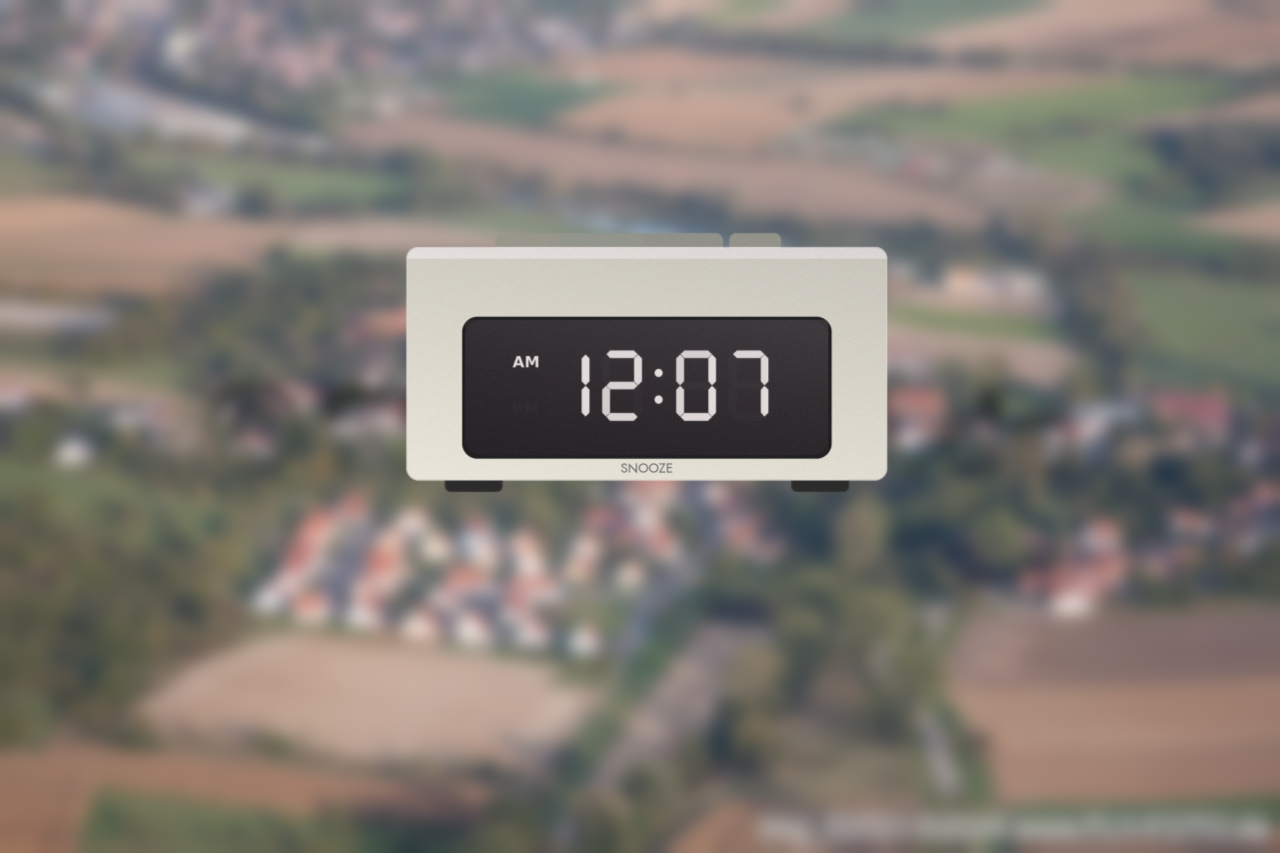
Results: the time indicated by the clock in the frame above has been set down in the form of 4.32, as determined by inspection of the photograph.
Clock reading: 12.07
